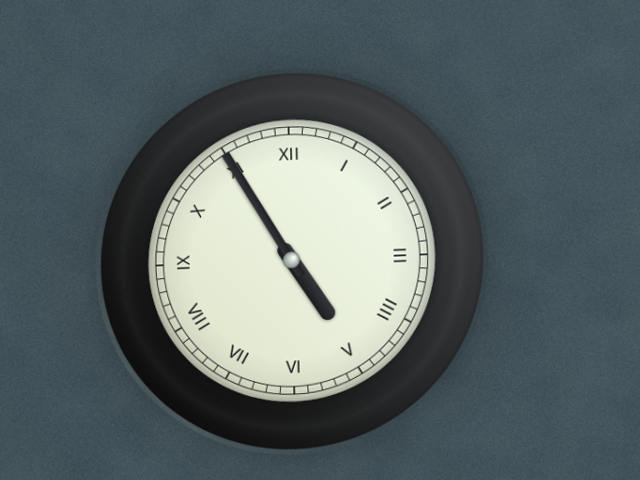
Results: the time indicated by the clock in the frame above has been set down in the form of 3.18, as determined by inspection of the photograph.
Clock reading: 4.55
